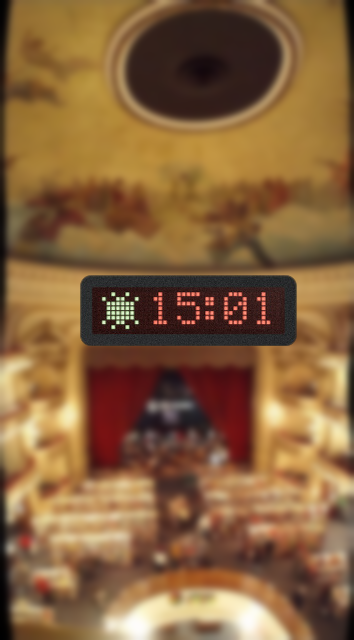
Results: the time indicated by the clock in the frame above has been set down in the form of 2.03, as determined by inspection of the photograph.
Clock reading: 15.01
